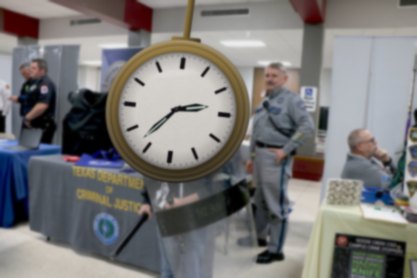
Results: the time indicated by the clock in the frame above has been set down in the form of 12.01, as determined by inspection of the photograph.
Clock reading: 2.37
